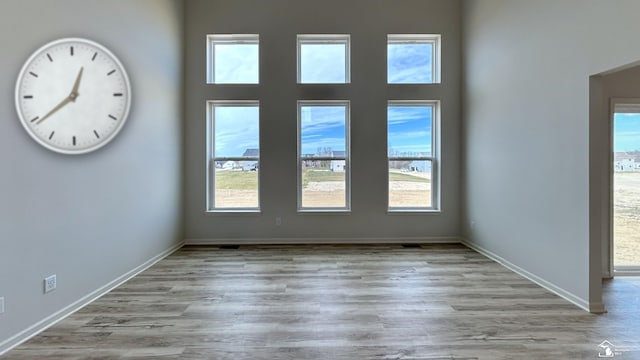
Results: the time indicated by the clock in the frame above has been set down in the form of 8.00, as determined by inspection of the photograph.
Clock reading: 12.39
